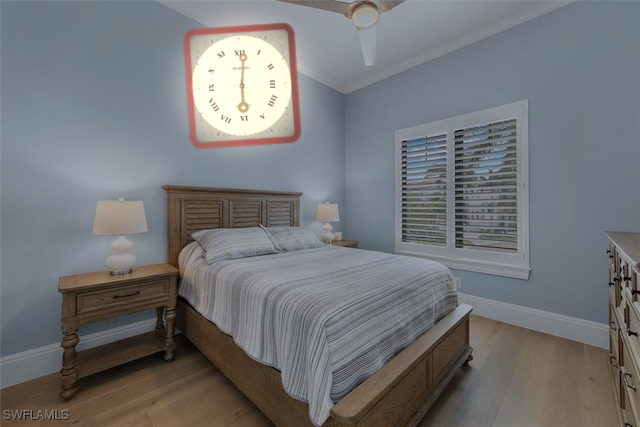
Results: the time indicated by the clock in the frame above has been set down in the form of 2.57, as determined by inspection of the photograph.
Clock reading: 6.01
